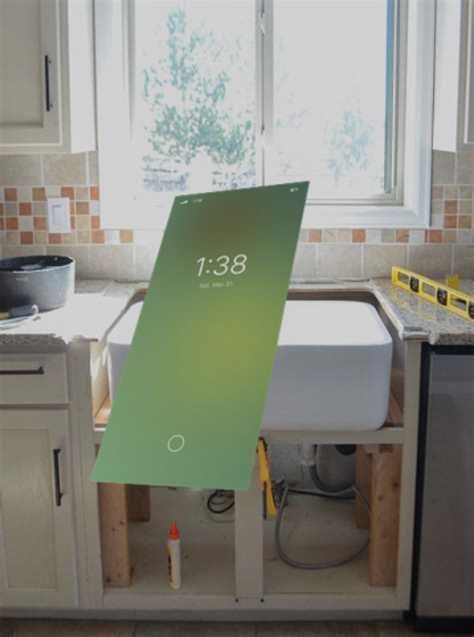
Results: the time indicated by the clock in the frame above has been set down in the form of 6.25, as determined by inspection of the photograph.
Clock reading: 1.38
